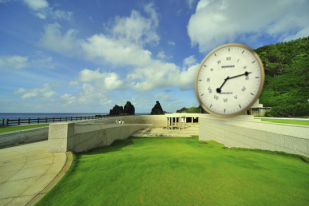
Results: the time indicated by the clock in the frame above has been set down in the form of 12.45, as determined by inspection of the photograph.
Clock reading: 7.13
